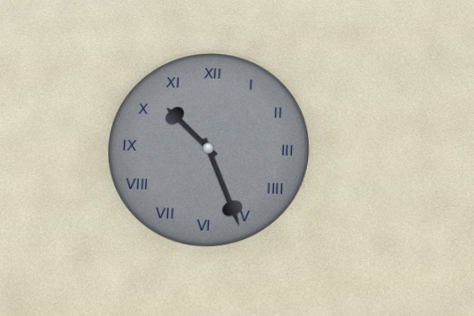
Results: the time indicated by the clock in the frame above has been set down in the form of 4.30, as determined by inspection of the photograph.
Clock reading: 10.26
